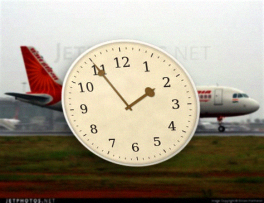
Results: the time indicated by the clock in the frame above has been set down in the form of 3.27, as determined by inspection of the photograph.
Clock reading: 1.55
